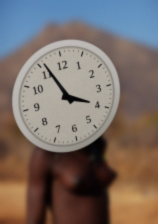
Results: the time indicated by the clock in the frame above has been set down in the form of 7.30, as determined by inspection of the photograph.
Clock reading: 3.56
